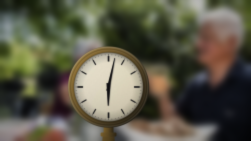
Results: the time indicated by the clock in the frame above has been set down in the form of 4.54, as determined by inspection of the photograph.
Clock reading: 6.02
